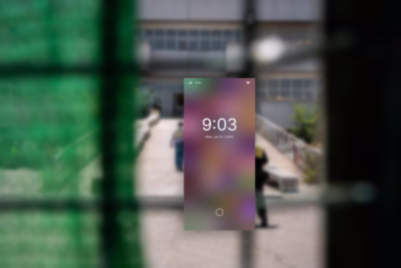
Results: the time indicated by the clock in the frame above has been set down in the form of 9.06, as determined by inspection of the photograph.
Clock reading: 9.03
